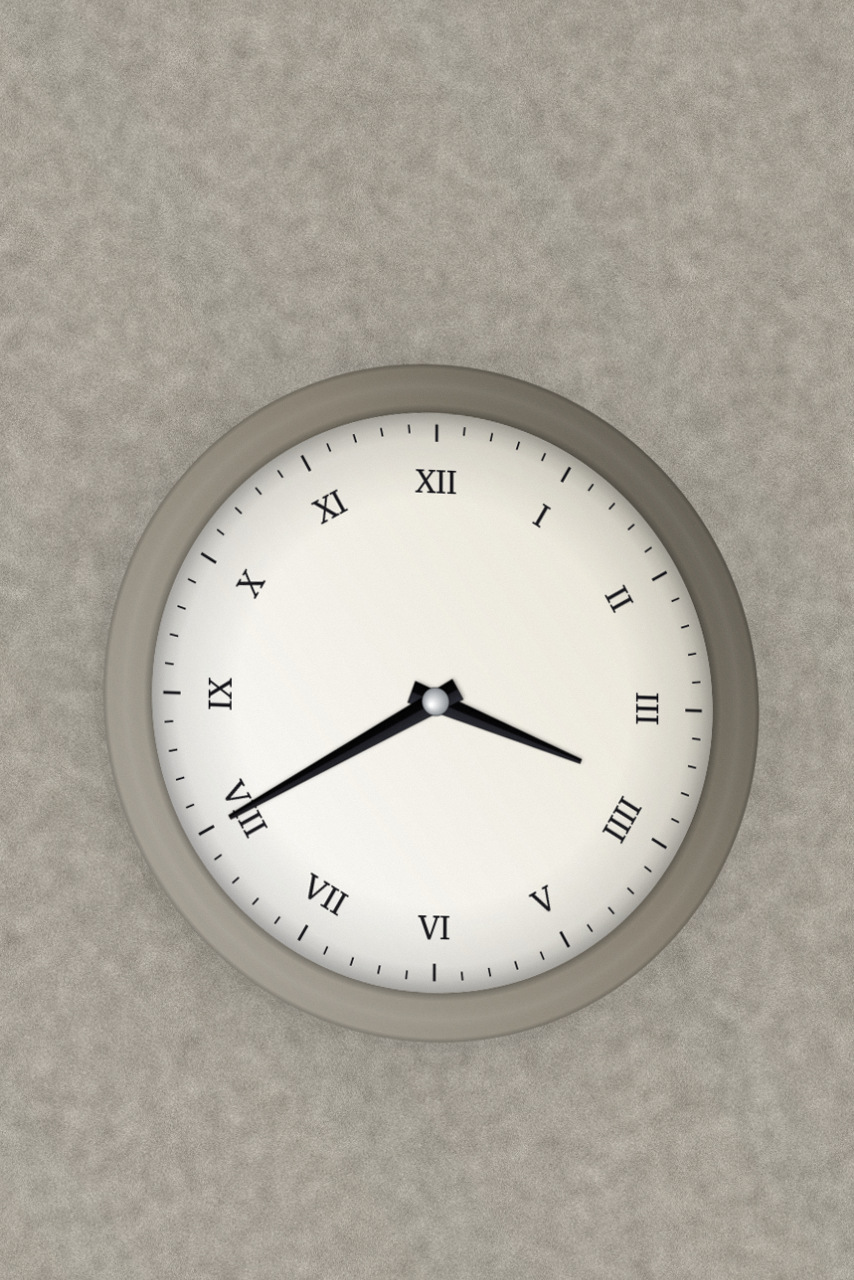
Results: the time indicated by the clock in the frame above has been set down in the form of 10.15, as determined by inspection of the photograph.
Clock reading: 3.40
